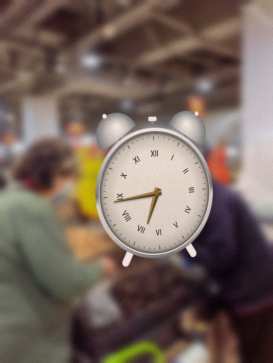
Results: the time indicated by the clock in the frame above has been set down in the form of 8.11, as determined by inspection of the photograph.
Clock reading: 6.44
